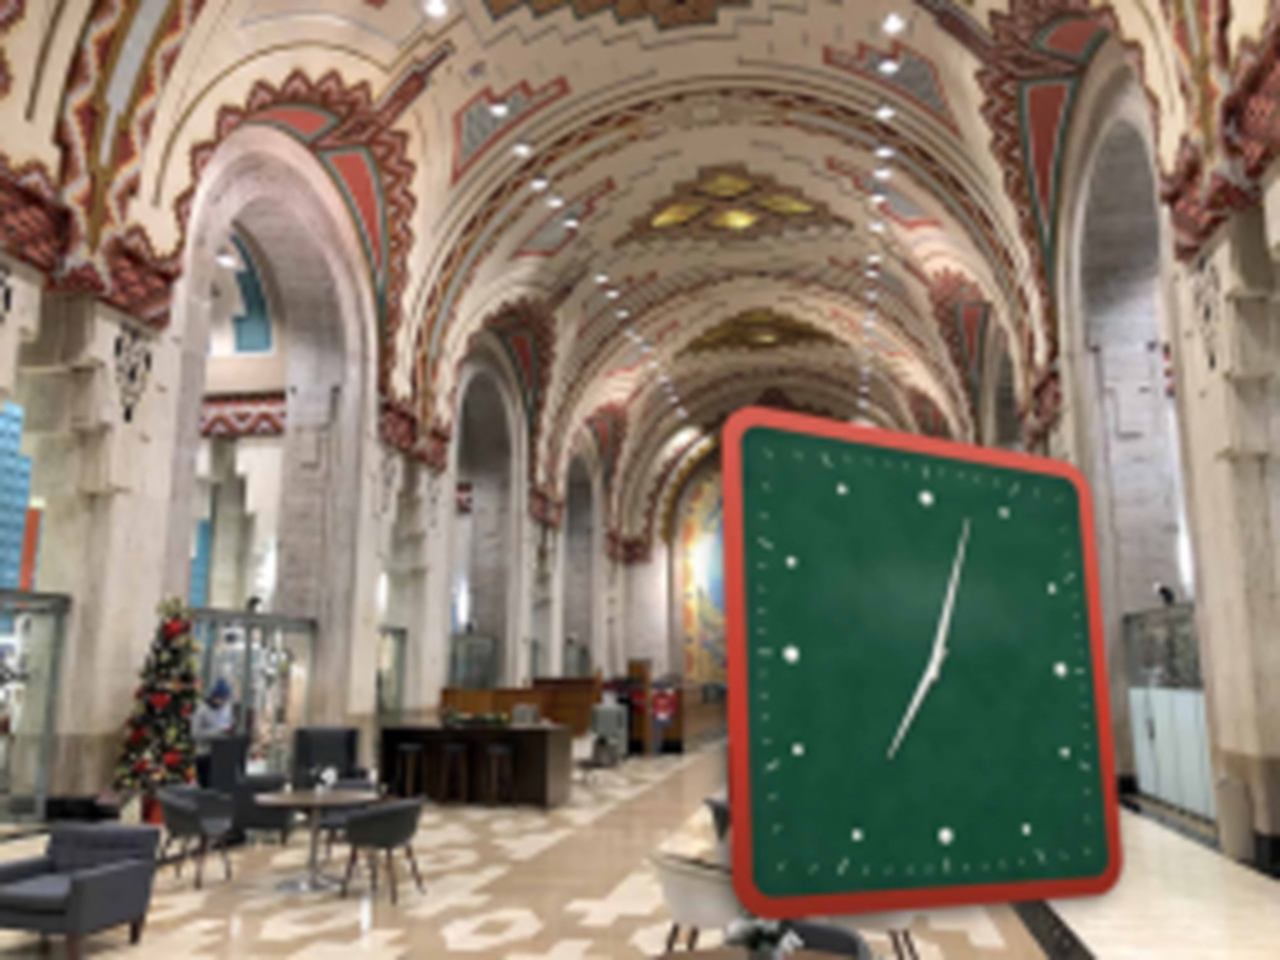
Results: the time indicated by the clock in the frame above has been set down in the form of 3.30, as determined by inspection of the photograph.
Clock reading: 7.03
